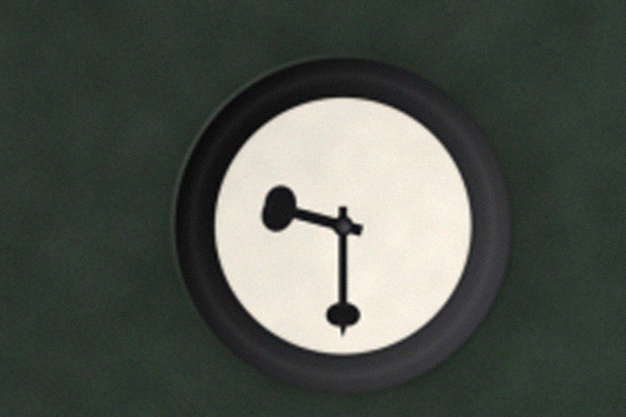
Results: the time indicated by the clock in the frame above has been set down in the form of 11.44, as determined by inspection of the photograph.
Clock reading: 9.30
